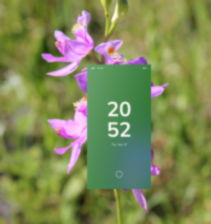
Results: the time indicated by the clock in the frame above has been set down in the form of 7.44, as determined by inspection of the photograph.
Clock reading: 20.52
